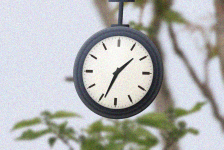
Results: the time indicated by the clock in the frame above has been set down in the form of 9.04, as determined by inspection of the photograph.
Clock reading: 1.34
